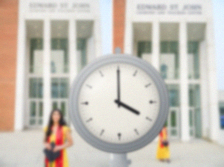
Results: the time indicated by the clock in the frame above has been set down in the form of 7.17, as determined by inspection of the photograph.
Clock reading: 4.00
